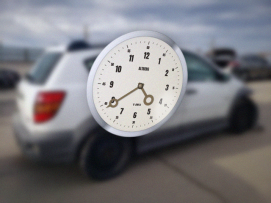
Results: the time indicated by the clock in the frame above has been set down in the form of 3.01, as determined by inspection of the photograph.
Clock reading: 4.39
